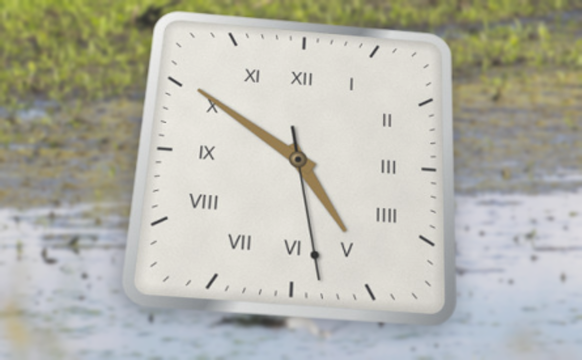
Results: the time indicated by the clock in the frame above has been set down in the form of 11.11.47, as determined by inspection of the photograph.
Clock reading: 4.50.28
